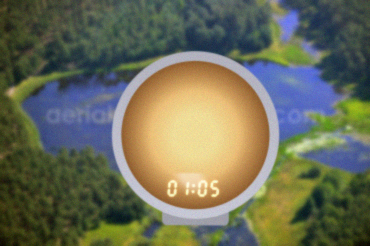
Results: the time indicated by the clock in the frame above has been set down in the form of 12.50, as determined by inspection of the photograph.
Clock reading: 1.05
